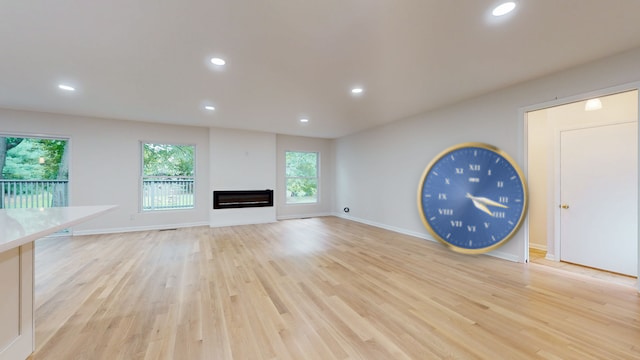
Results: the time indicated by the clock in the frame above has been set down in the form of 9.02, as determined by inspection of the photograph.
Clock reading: 4.17
